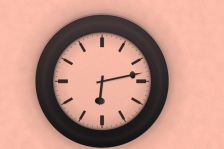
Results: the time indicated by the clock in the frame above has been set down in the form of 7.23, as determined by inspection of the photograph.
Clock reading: 6.13
